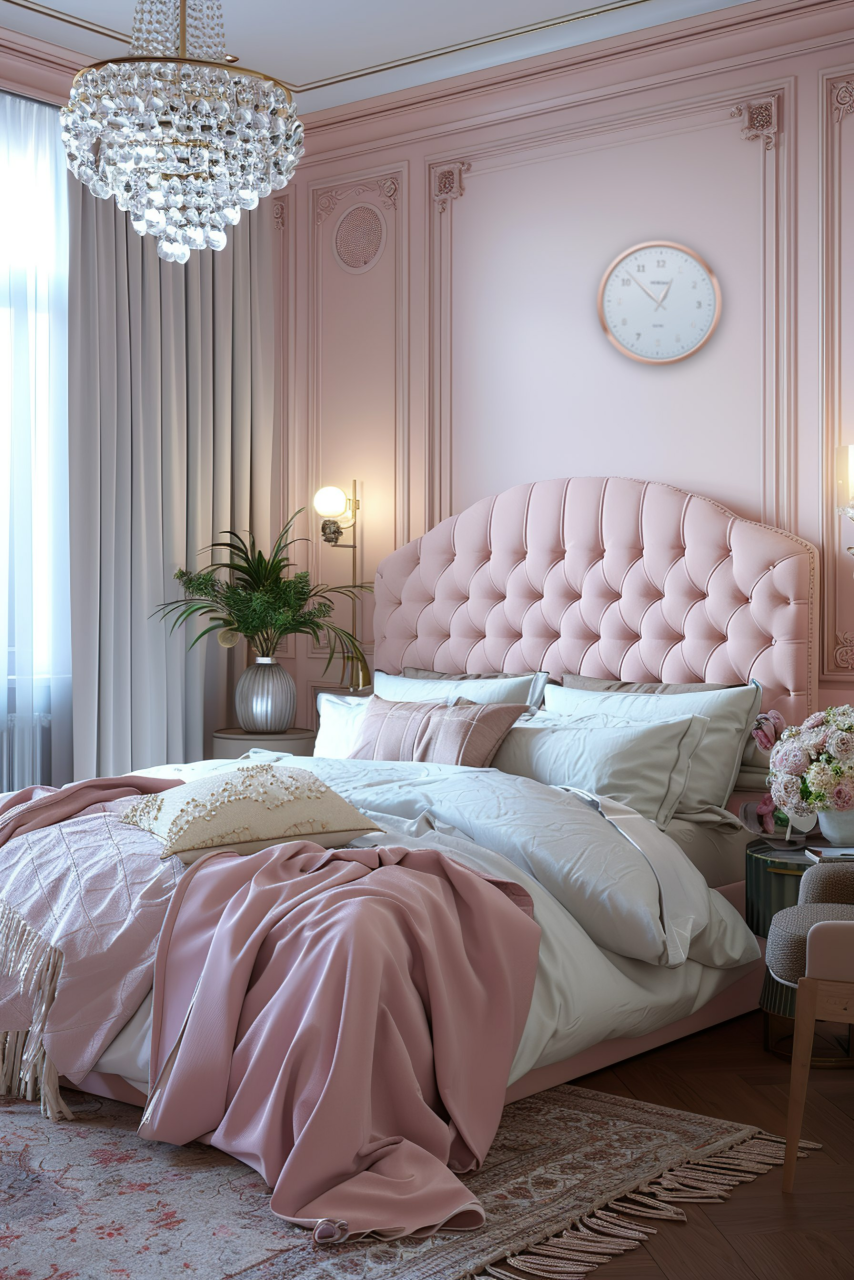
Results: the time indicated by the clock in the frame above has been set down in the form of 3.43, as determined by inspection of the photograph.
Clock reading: 12.52
